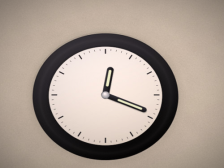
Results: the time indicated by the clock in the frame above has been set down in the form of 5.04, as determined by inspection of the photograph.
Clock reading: 12.19
